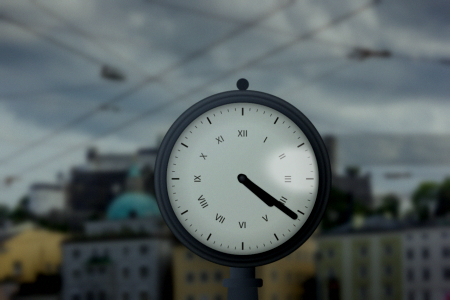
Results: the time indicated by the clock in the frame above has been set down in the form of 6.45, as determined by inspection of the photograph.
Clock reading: 4.21
